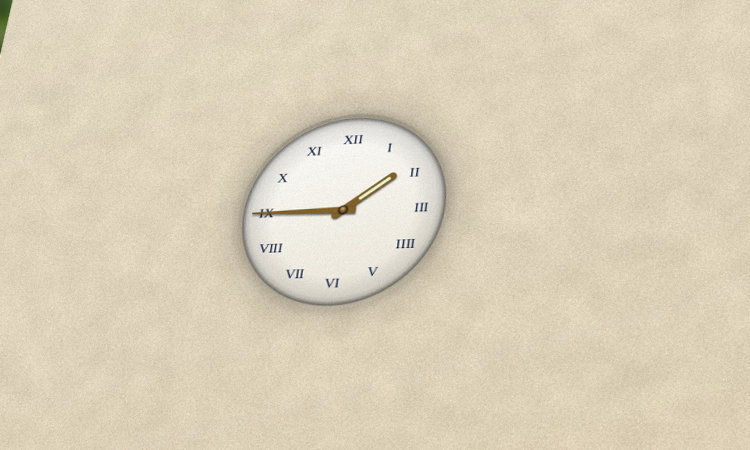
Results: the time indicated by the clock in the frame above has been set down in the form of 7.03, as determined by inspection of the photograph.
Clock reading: 1.45
